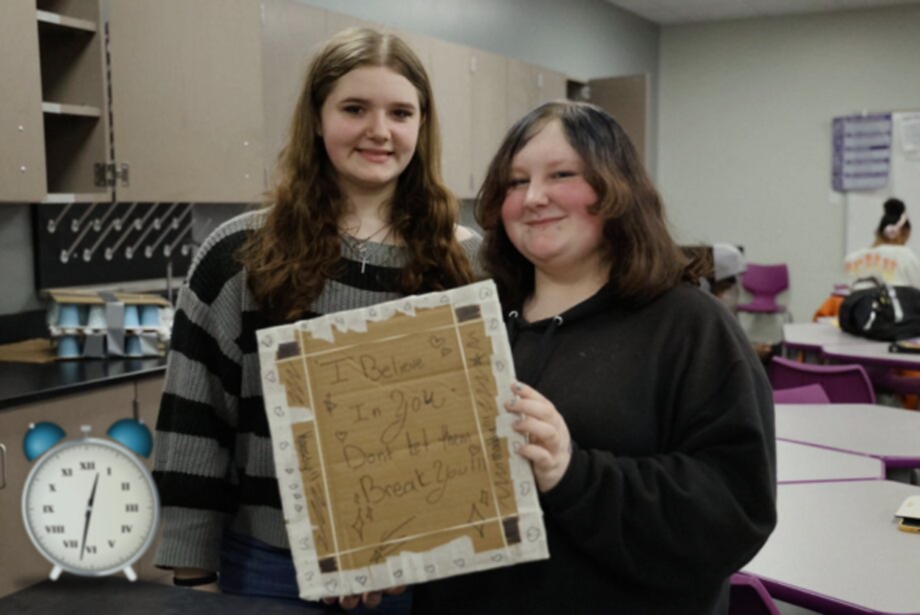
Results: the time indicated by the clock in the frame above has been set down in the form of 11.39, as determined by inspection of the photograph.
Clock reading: 12.32
